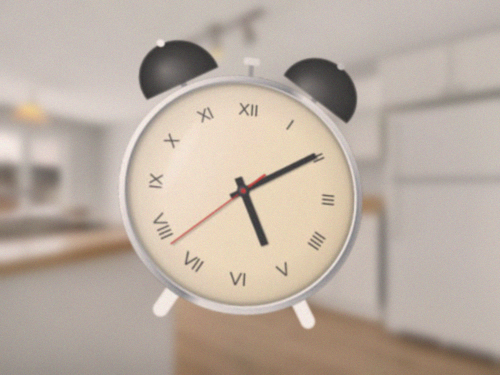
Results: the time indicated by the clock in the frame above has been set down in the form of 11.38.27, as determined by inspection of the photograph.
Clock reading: 5.09.38
